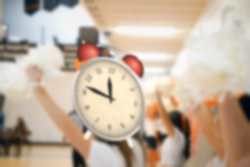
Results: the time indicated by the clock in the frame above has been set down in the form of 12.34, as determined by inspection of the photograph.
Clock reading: 11.47
